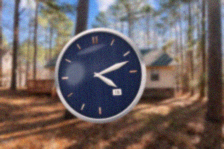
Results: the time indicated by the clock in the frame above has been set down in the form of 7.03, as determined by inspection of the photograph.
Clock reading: 4.12
